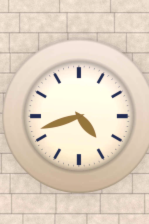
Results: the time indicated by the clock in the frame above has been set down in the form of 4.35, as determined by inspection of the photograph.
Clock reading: 4.42
